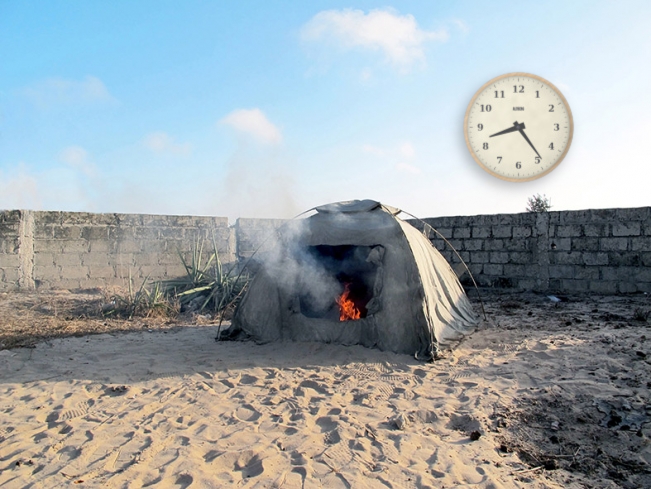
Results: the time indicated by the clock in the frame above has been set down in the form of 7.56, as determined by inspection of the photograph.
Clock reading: 8.24
